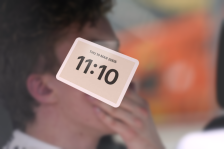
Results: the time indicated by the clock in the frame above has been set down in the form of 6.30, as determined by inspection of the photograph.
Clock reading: 11.10
